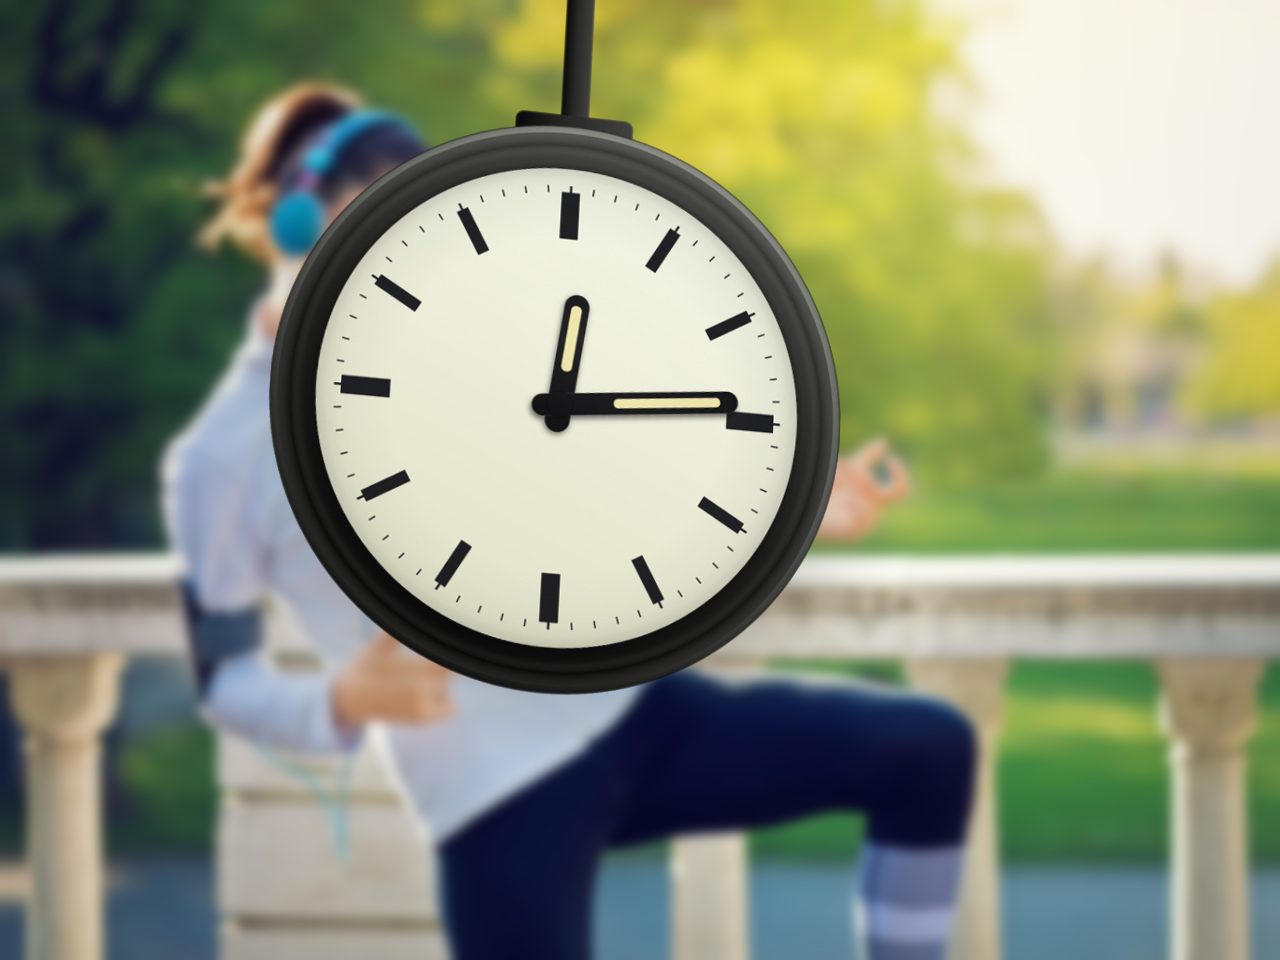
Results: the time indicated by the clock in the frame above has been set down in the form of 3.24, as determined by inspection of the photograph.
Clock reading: 12.14
